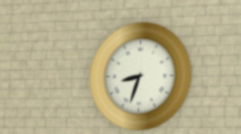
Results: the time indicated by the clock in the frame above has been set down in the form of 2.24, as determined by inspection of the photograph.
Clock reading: 8.33
